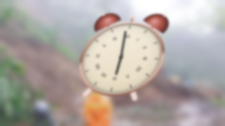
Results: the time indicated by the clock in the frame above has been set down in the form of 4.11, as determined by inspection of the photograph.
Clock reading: 5.59
